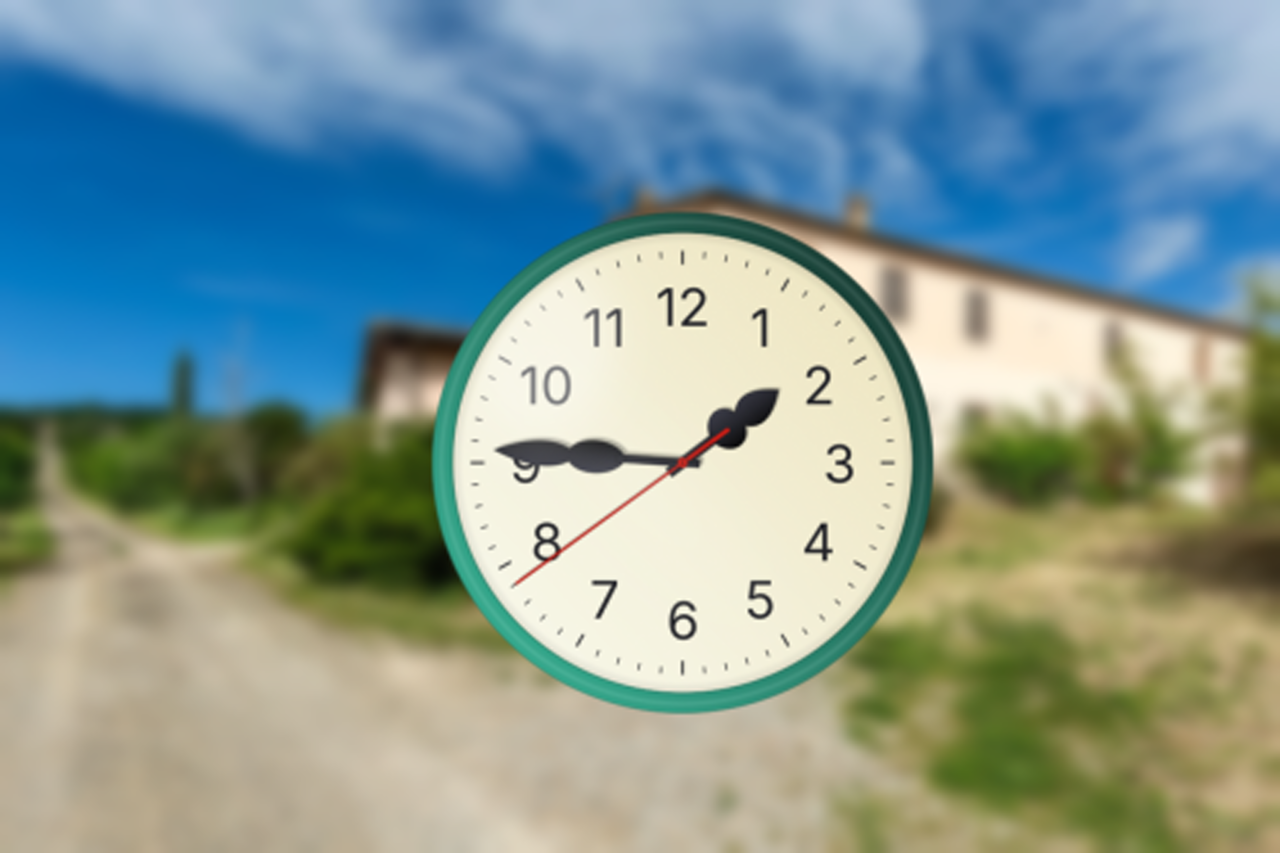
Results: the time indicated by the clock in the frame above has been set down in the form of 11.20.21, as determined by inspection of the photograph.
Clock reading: 1.45.39
